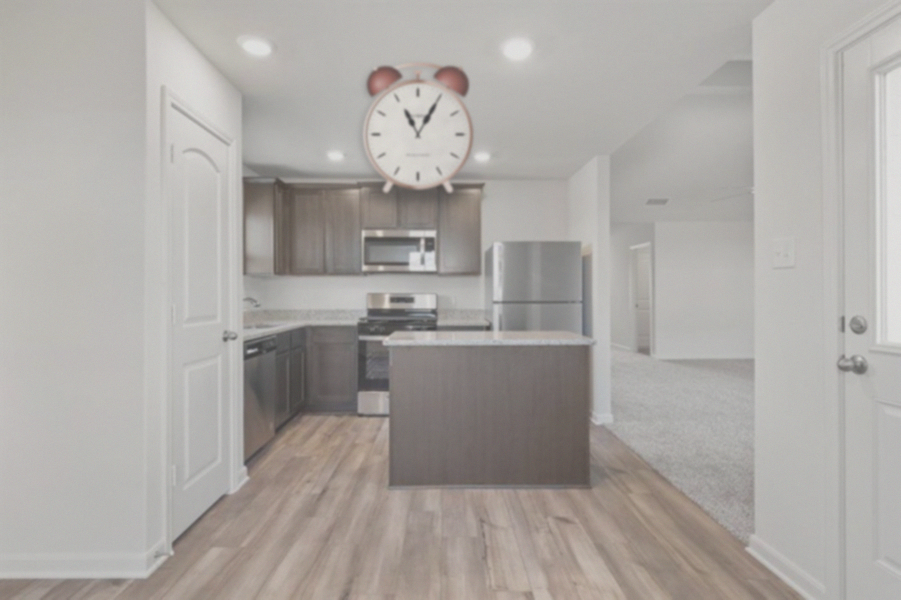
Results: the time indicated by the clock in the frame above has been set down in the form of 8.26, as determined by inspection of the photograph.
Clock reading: 11.05
